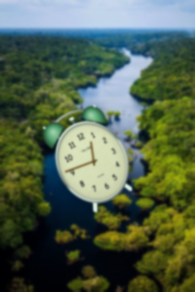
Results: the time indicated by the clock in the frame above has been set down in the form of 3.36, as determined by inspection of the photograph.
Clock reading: 12.46
